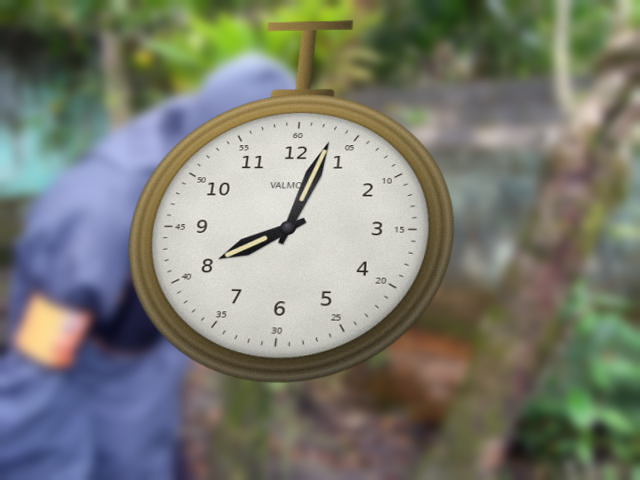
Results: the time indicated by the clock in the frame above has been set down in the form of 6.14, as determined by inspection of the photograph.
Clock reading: 8.03
